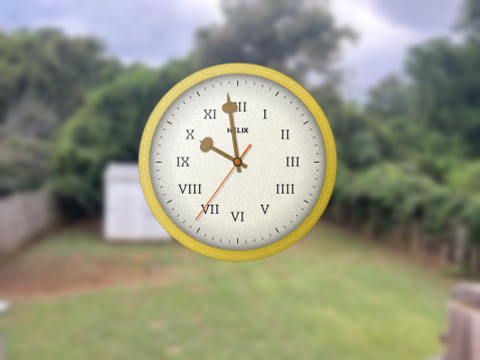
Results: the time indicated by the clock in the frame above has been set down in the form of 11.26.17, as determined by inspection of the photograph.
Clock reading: 9.58.36
